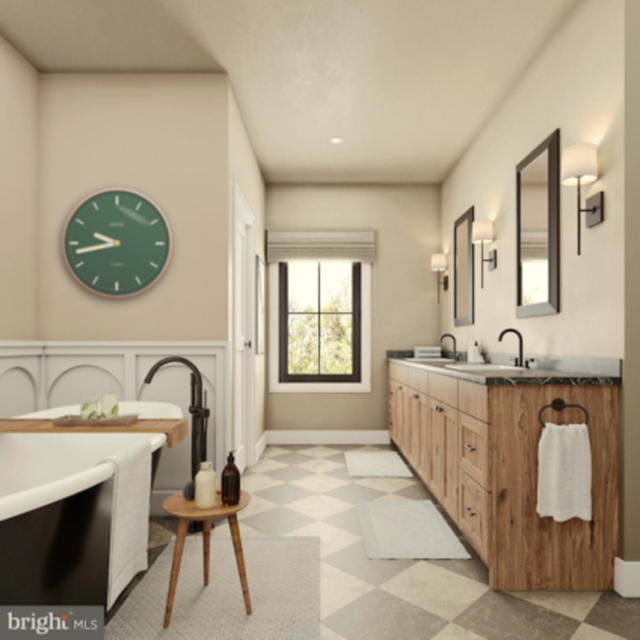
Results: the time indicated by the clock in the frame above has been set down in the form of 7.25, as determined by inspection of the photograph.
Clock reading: 9.43
